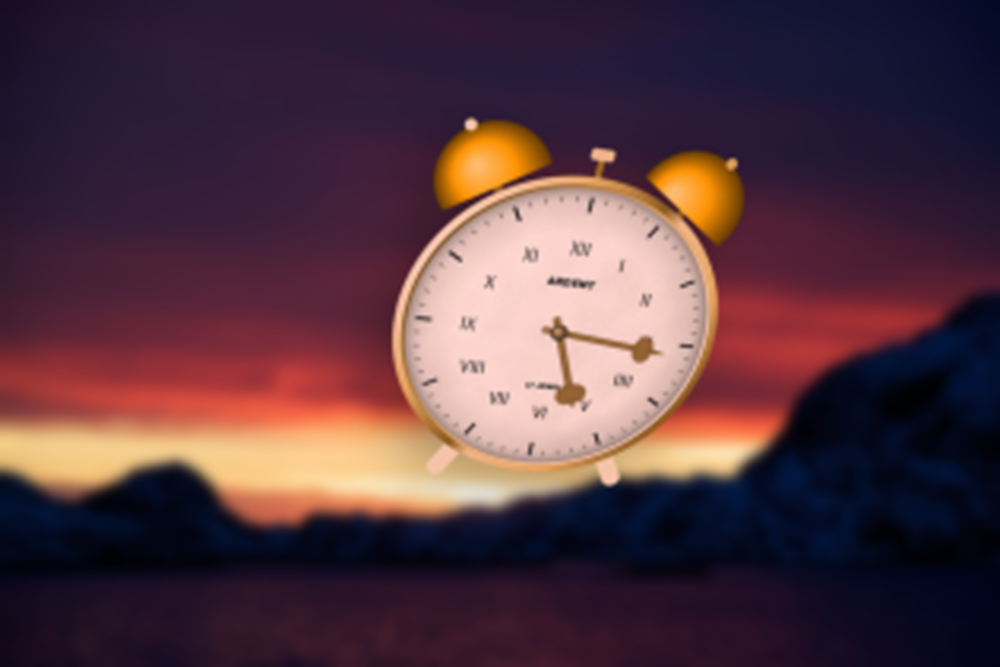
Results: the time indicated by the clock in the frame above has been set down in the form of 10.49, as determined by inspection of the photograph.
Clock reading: 5.16
